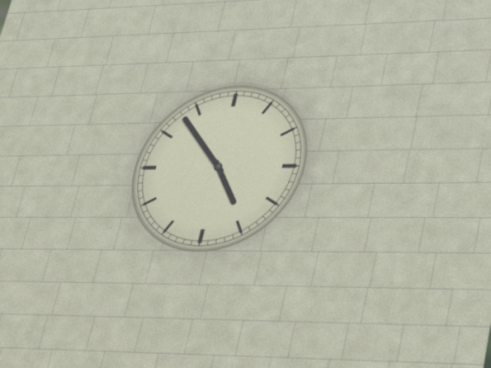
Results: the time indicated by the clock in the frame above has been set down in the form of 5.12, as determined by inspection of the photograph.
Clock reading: 4.53
